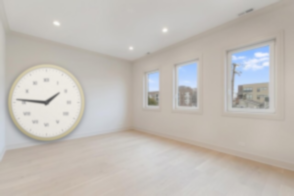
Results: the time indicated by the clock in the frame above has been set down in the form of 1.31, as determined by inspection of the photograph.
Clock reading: 1.46
